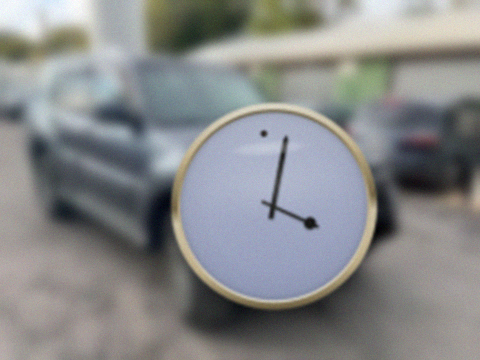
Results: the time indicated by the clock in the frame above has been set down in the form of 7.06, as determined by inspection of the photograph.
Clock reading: 4.03
